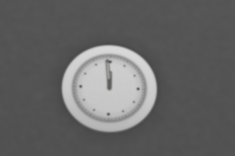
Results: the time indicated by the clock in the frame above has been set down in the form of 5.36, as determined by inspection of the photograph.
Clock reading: 11.59
